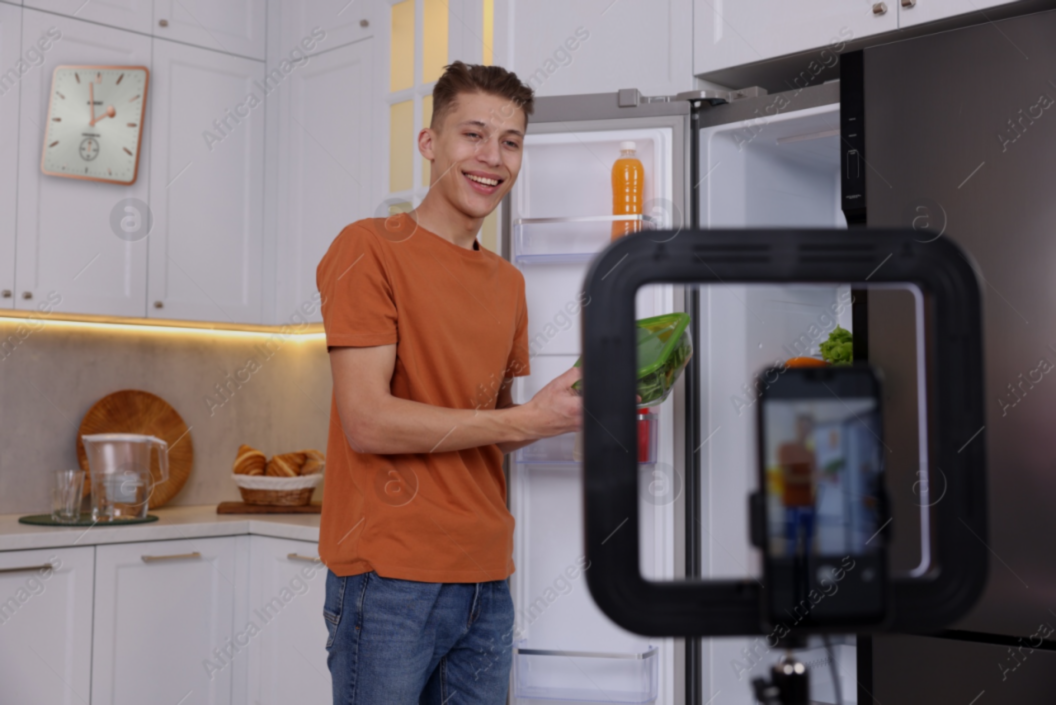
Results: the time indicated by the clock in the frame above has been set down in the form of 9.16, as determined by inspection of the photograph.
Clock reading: 1.58
